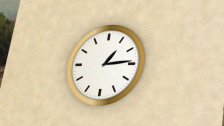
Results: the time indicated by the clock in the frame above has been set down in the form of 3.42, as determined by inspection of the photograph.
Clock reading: 1.14
